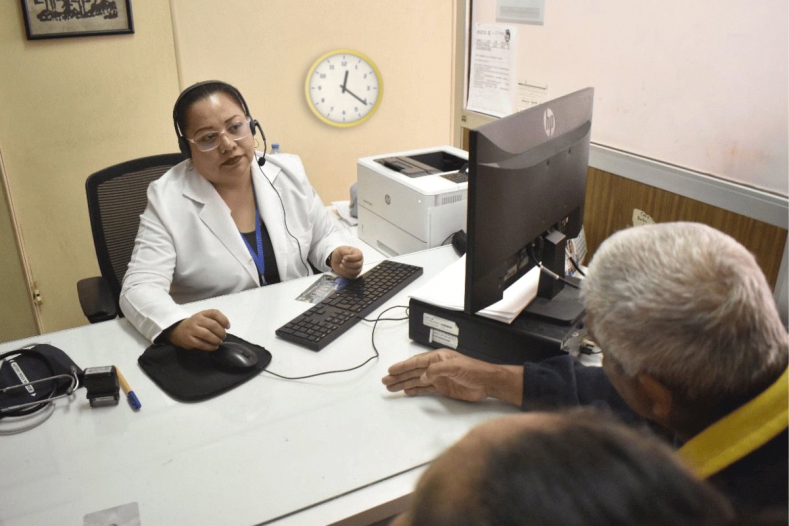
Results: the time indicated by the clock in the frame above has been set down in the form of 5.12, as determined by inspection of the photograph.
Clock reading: 12.21
